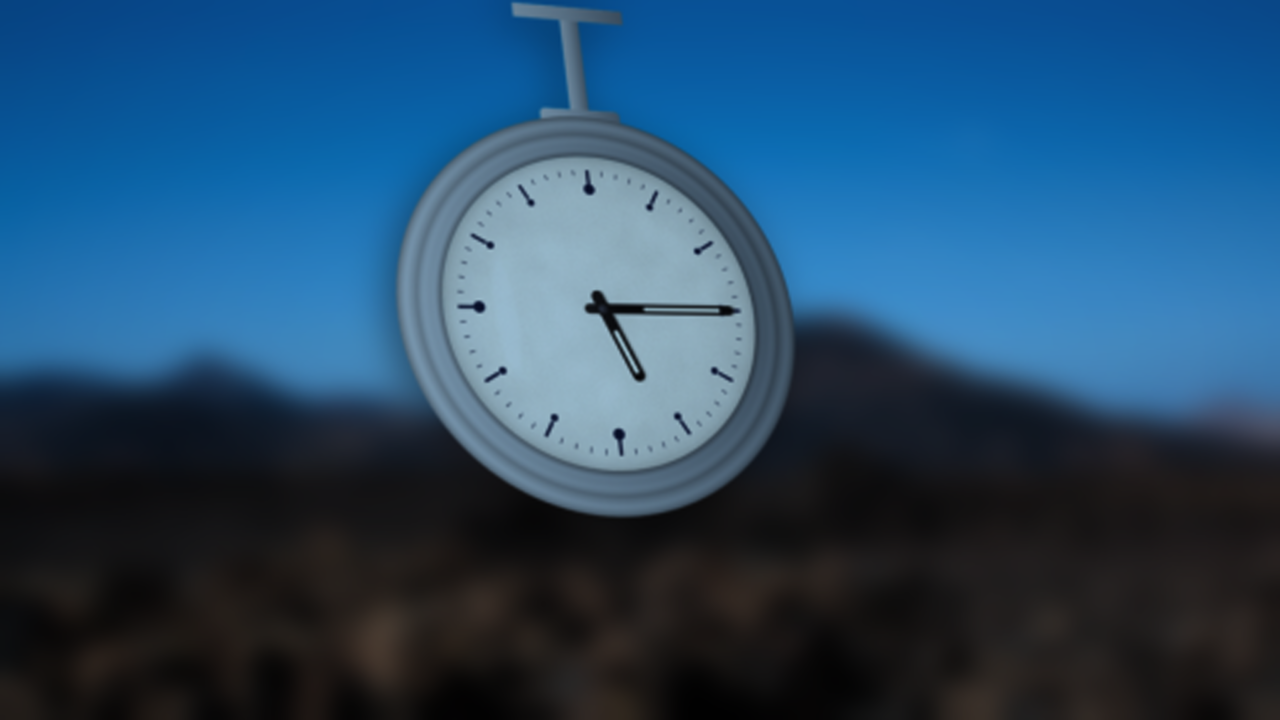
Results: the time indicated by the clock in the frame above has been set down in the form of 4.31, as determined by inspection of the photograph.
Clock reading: 5.15
